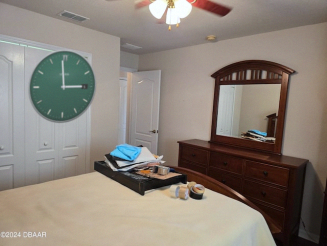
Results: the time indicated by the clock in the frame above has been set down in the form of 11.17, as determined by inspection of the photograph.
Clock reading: 2.59
